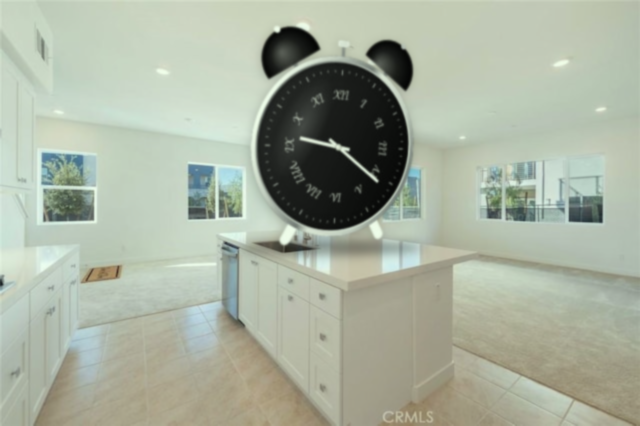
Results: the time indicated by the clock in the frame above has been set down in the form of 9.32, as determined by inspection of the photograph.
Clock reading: 9.21
